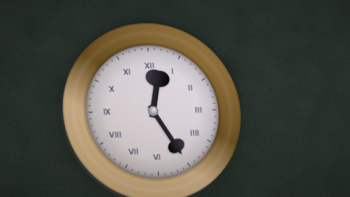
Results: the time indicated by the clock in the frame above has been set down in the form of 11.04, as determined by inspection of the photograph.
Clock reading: 12.25
